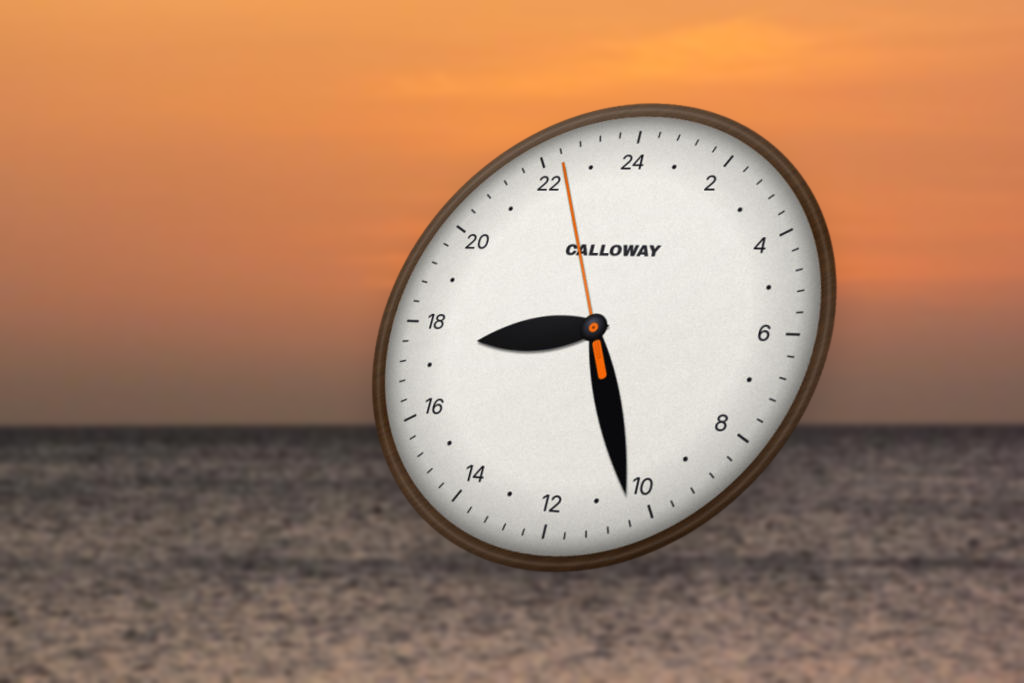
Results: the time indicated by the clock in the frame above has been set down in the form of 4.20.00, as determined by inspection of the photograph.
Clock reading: 17.25.56
